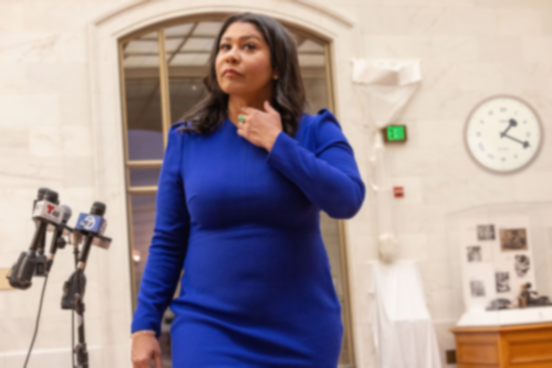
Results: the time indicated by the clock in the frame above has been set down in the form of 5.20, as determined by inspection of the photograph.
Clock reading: 1.19
